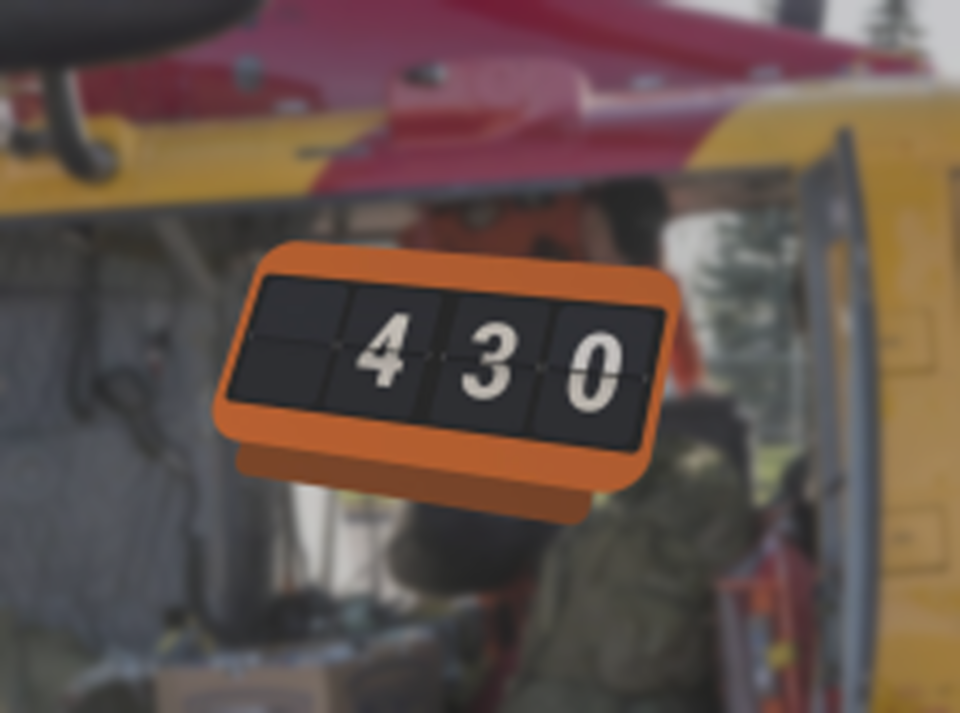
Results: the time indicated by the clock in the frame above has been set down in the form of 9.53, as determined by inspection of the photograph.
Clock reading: 4.30
